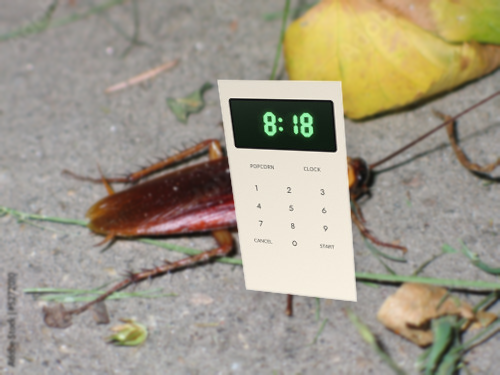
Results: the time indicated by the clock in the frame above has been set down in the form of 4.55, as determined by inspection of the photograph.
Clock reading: 8.18
